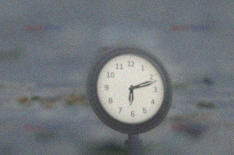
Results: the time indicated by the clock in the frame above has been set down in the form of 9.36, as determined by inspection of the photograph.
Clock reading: 6.12
